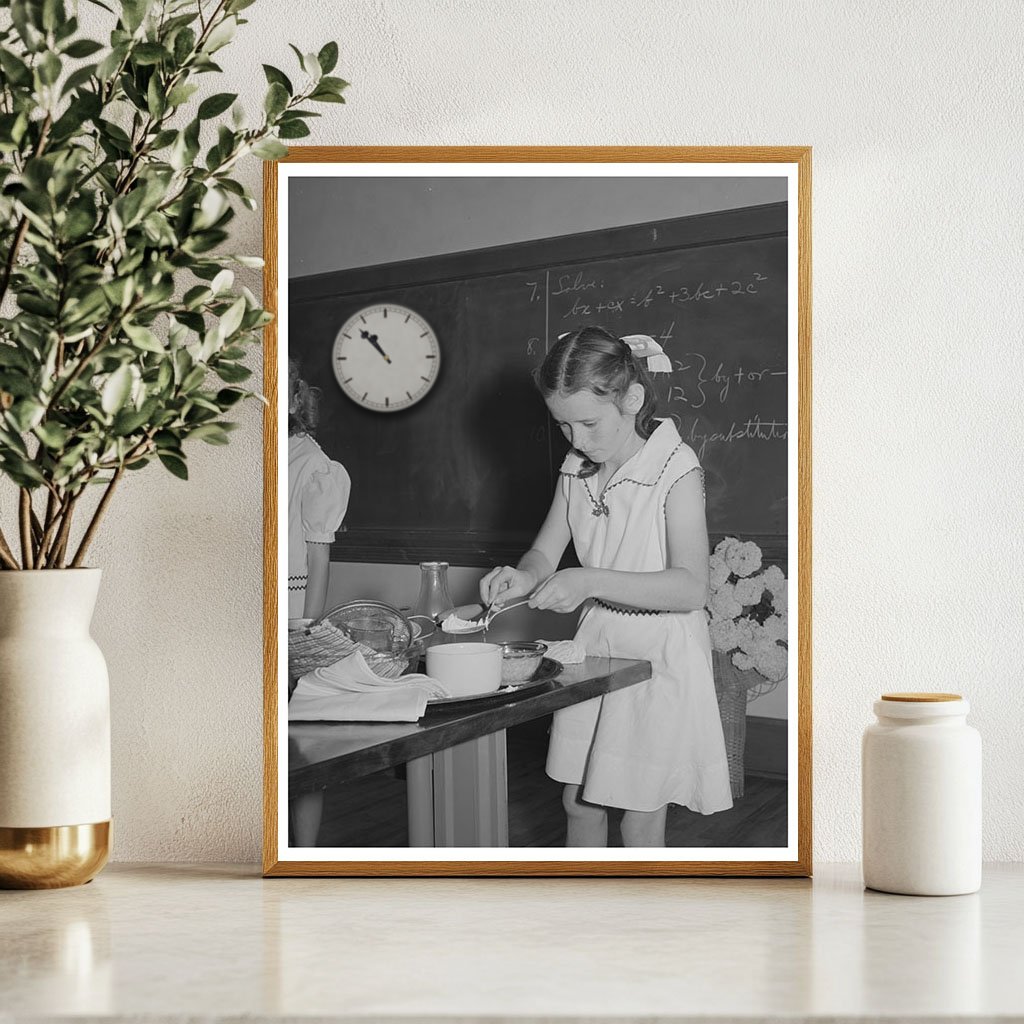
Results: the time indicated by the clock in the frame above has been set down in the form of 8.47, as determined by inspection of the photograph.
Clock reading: 10.53
